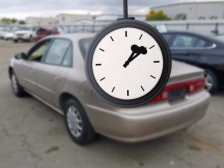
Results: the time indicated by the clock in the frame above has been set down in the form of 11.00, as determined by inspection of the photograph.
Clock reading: 1.09
